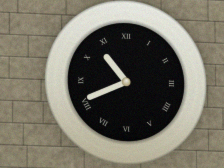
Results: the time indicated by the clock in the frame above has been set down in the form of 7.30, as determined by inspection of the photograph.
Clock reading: 10.41
